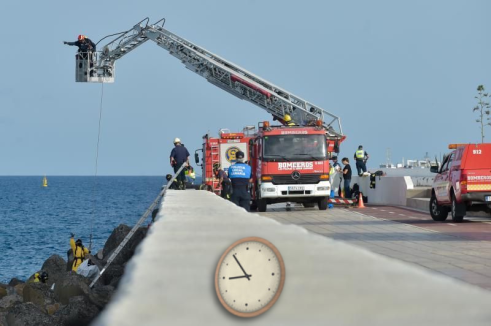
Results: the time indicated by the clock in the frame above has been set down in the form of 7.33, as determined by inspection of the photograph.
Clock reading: 8.54
